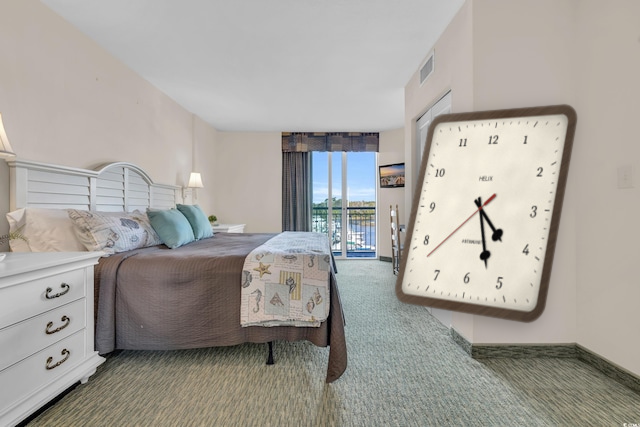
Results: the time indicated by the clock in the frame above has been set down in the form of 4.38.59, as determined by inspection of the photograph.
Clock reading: 4.26.38
